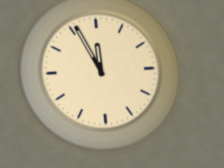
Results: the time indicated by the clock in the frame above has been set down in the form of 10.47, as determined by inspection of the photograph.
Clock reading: 11.56
